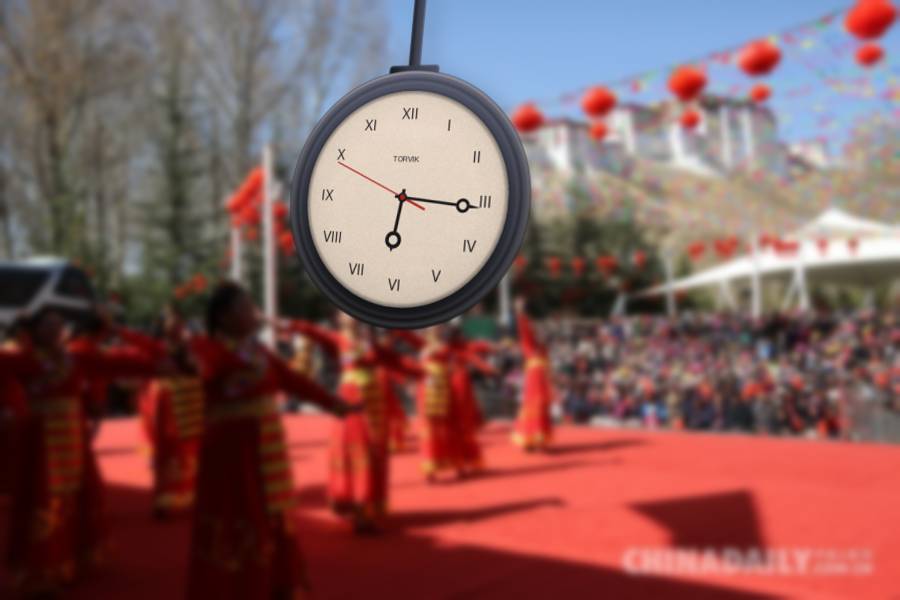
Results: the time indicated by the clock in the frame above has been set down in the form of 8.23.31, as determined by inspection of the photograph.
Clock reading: 6.15.49
